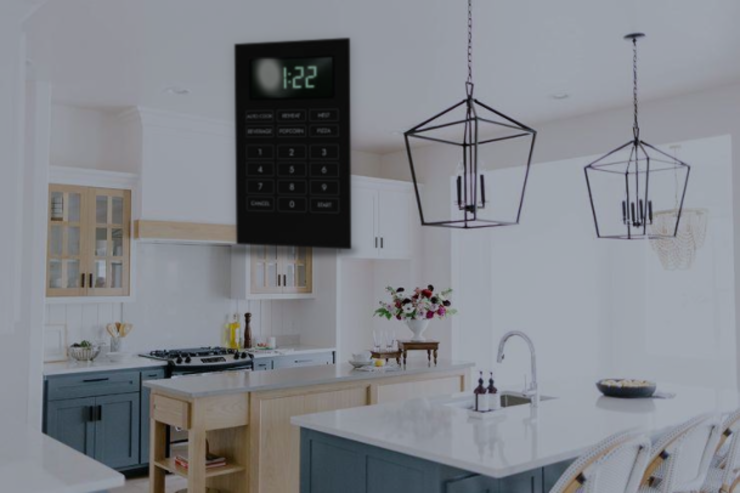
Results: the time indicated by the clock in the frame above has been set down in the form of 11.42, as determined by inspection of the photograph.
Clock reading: 1.22
